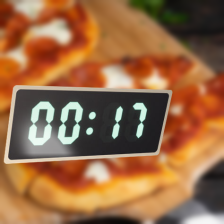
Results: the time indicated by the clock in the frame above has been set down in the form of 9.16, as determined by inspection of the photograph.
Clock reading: 0.17
